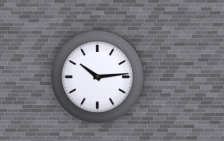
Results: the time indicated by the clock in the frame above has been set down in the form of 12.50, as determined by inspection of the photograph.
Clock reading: 10.14
